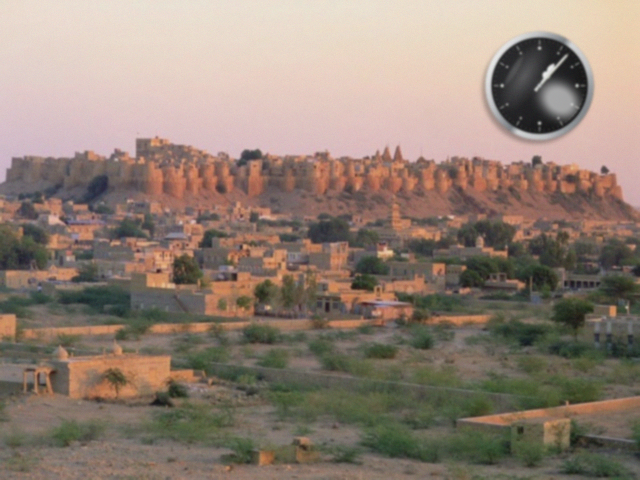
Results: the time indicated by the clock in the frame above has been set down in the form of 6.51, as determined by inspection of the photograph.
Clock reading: 1.07
